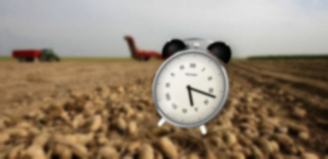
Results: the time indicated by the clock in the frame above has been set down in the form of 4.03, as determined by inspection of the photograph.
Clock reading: 5.17
